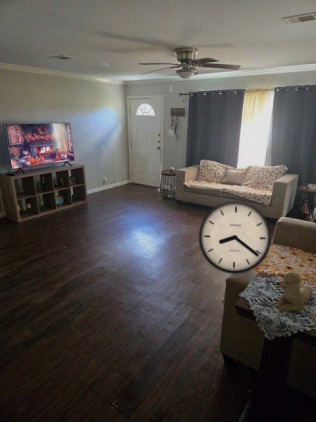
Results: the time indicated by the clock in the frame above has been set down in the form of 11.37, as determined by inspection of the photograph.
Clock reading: 8.21
